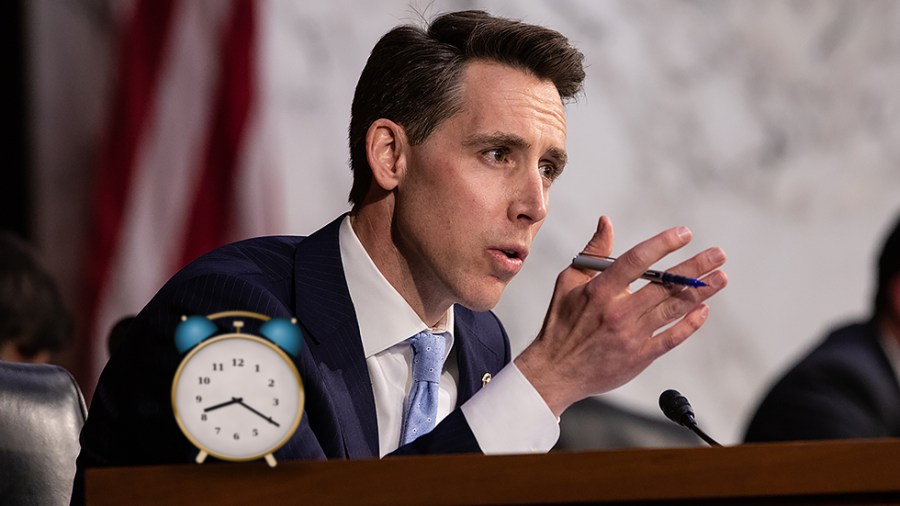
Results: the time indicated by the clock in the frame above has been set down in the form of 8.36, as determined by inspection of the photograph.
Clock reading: 8.20
